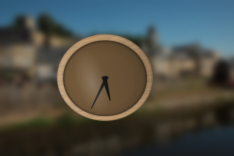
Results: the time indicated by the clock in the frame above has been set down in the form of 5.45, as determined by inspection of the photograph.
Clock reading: 5.34
